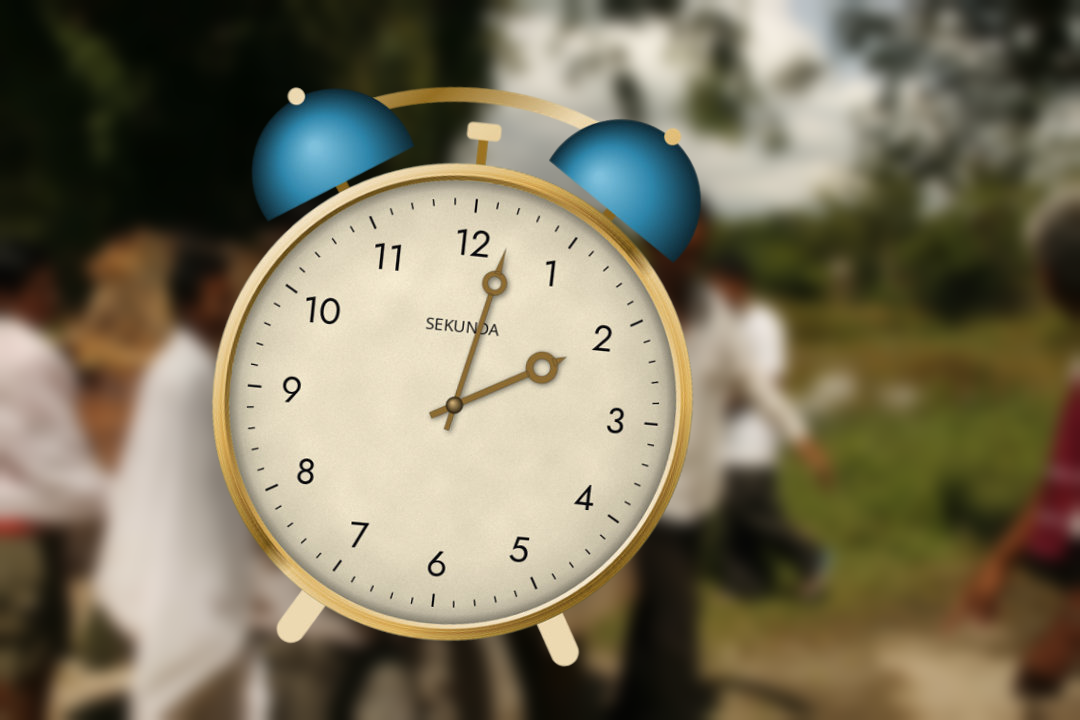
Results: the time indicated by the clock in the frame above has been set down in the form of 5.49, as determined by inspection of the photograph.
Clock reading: 2.02
